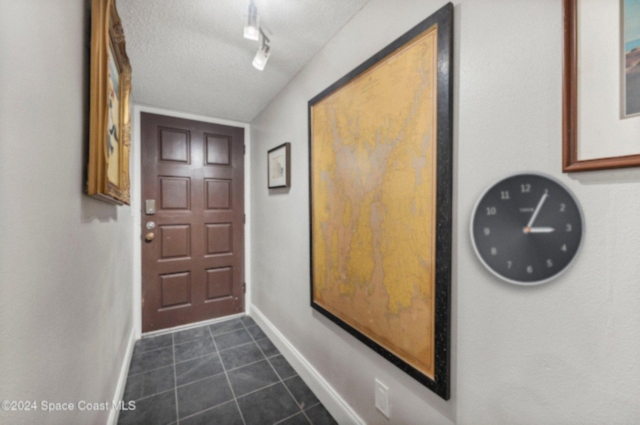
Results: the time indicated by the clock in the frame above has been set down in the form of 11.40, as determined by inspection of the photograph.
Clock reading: 3.05
